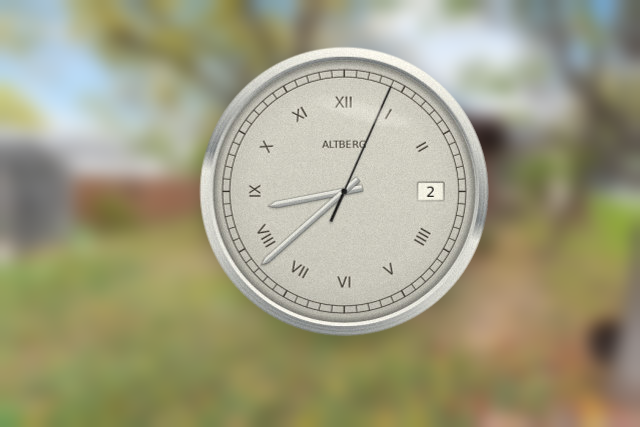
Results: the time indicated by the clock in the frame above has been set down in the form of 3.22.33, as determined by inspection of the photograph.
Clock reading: 8.38.04
